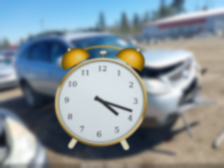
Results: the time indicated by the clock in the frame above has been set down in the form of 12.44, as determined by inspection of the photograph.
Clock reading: 4.18
